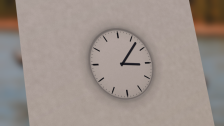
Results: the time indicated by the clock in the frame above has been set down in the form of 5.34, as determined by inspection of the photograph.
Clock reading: 3.07
